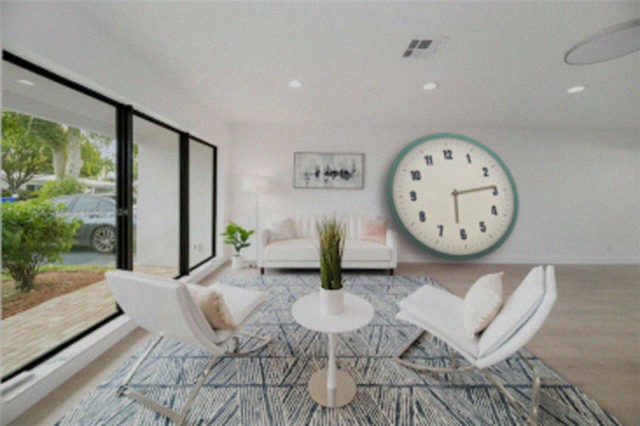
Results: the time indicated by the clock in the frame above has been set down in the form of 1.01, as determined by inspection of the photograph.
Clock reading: 6.14
